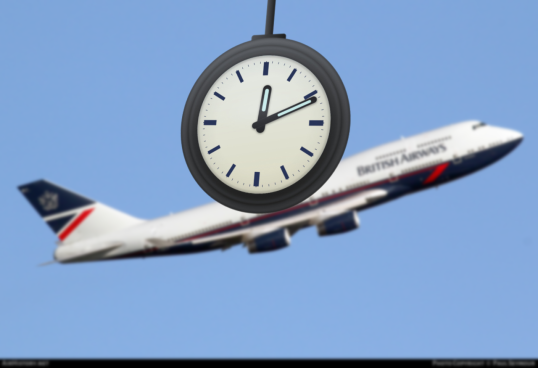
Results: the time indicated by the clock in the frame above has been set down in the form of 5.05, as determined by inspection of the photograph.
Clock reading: 12.11
